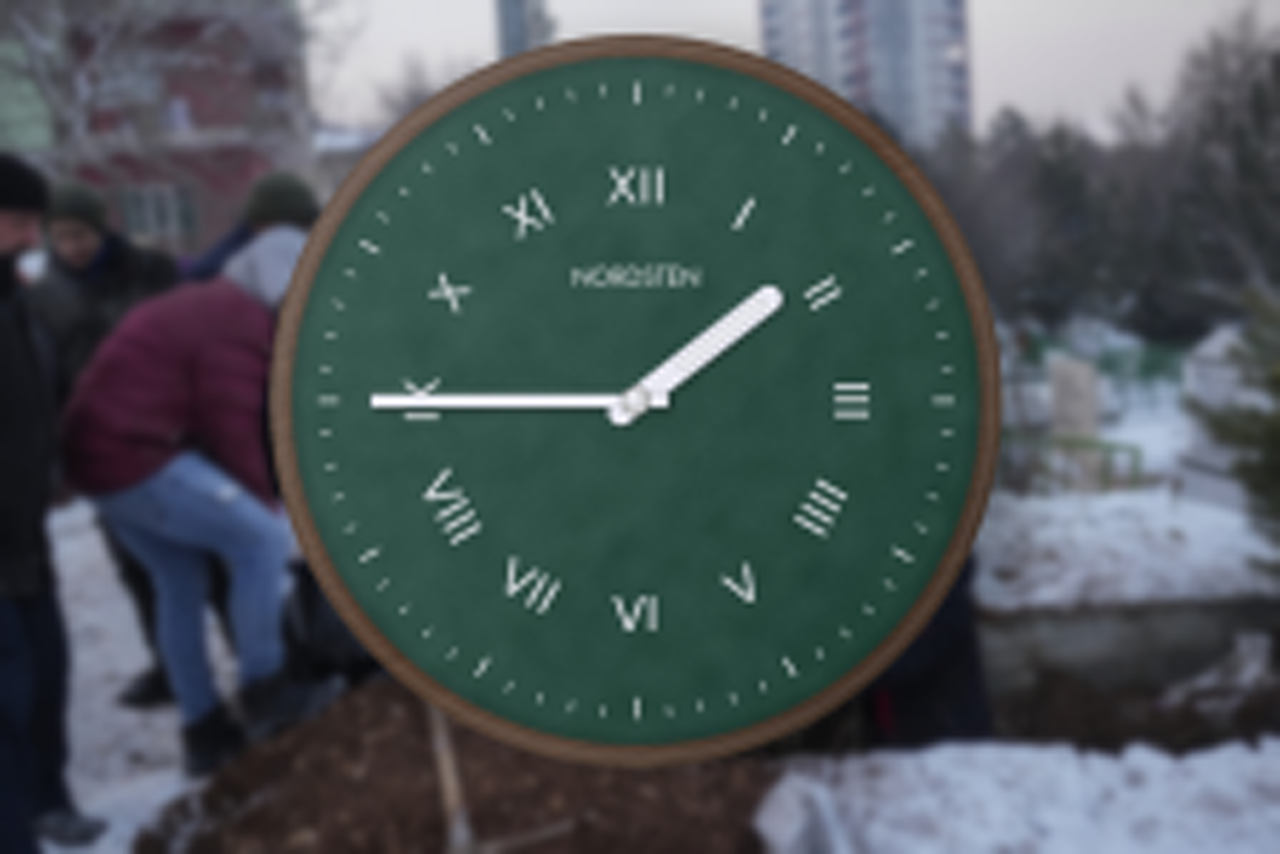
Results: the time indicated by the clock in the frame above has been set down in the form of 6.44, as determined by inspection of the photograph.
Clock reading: 1.45
